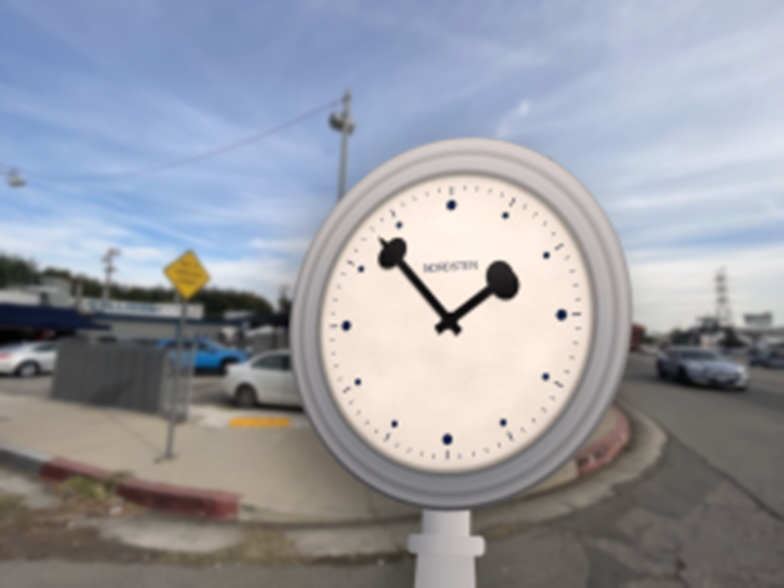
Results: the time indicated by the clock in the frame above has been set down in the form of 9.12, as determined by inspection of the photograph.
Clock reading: 1.53
